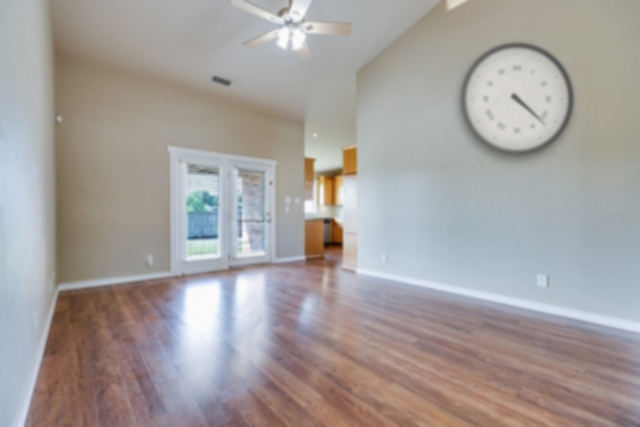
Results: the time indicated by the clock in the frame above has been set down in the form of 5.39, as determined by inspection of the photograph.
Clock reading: 4.22
